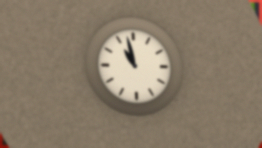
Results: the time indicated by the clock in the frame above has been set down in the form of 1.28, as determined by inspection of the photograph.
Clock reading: 10.58
